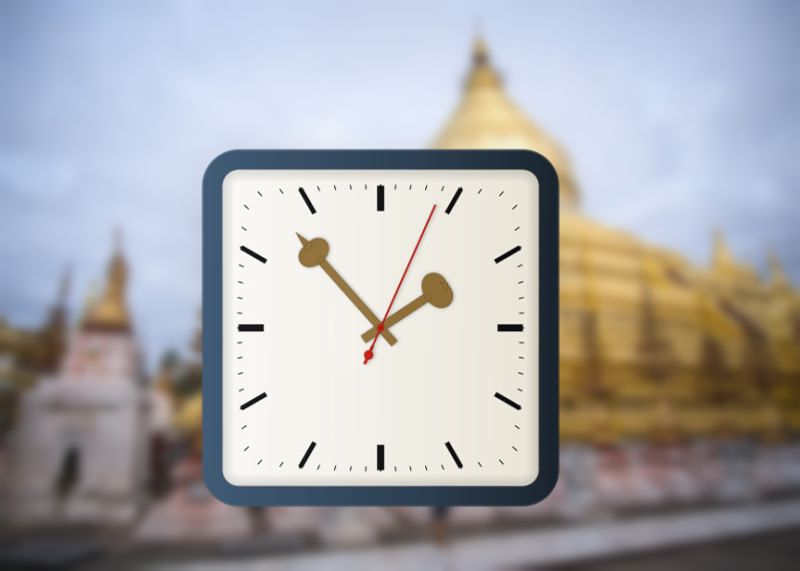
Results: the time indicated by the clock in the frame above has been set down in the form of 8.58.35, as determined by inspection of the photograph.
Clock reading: 1.53.04
